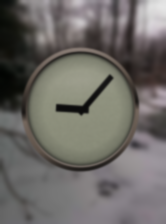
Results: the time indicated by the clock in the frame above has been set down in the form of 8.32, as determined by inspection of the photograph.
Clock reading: 9.07
